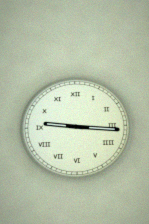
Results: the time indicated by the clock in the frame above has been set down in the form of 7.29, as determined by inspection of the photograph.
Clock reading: 9.16
